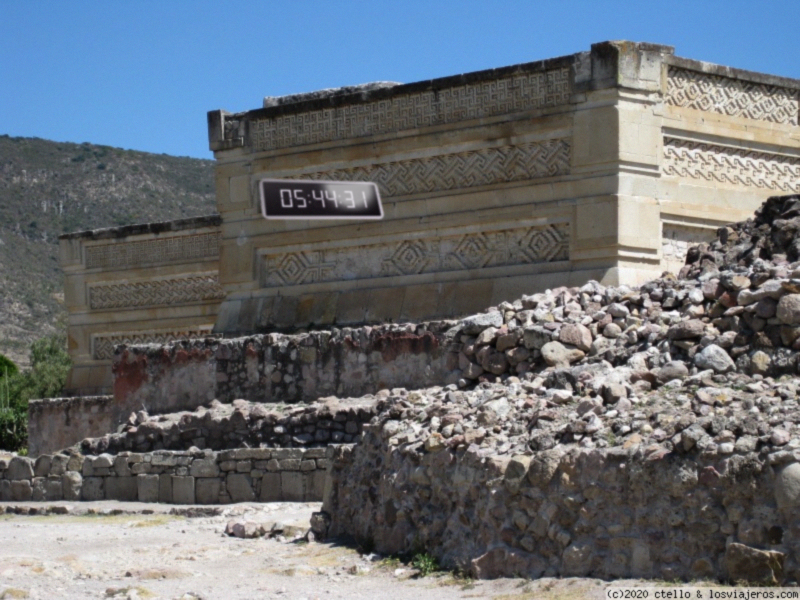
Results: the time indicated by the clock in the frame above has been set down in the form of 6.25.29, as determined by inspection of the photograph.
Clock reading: 5.44.31
